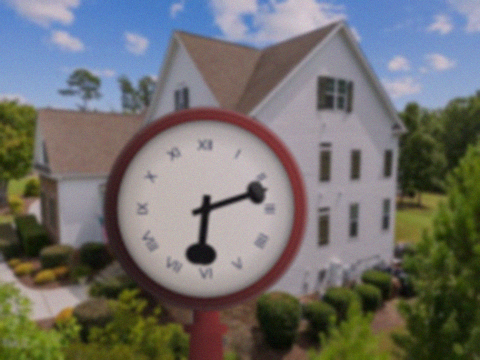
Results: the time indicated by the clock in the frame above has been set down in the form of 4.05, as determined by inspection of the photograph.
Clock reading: 6.12
